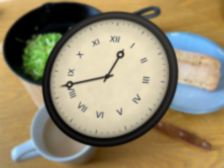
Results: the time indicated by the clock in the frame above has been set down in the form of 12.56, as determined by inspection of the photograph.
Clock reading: 12.42
